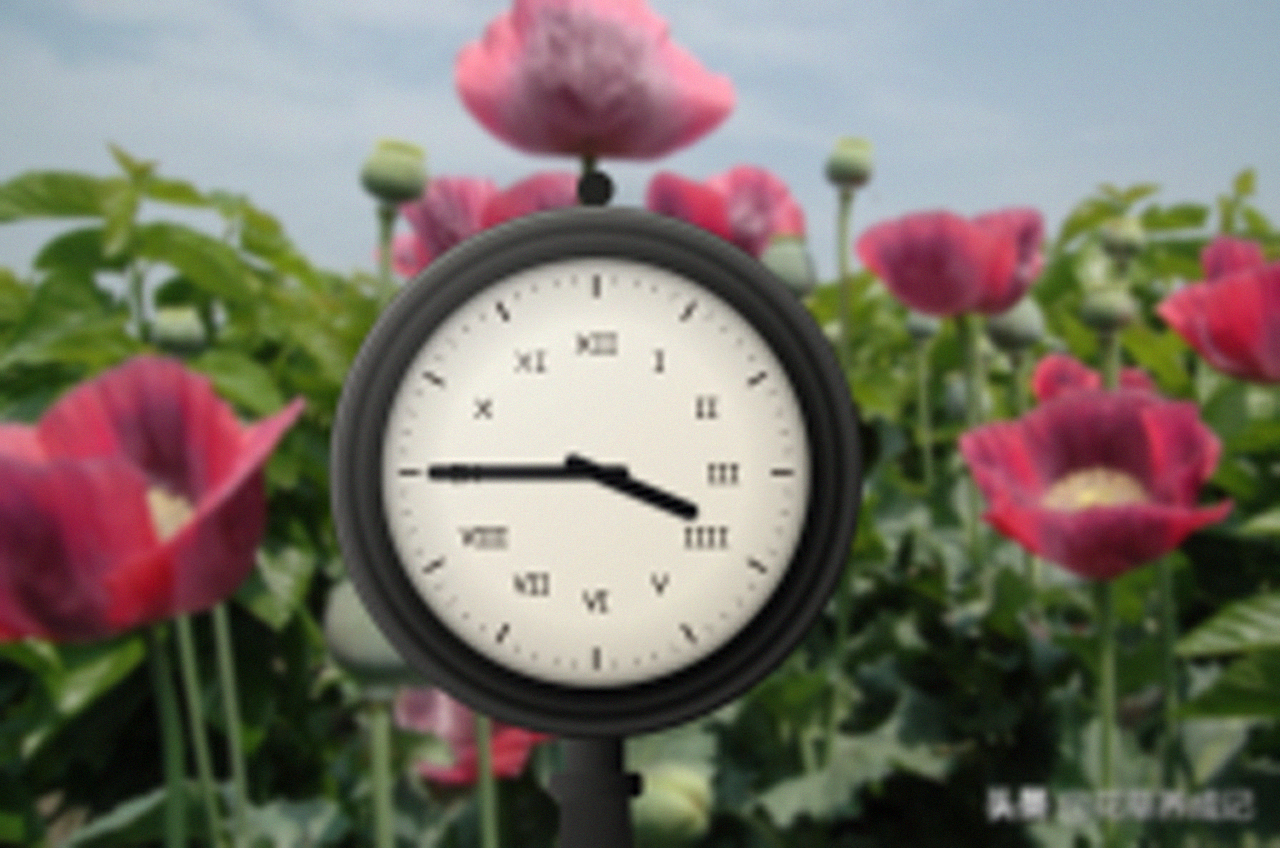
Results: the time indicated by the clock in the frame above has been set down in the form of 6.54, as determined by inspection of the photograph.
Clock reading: 3.45
